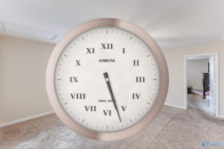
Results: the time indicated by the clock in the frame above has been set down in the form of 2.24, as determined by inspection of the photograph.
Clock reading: 5.27
